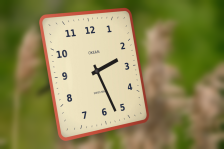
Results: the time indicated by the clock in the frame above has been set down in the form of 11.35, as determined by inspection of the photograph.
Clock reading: 2.27
